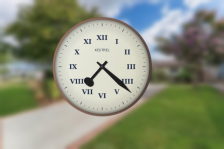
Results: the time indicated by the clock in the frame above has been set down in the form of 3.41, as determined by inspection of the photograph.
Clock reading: 7.22
